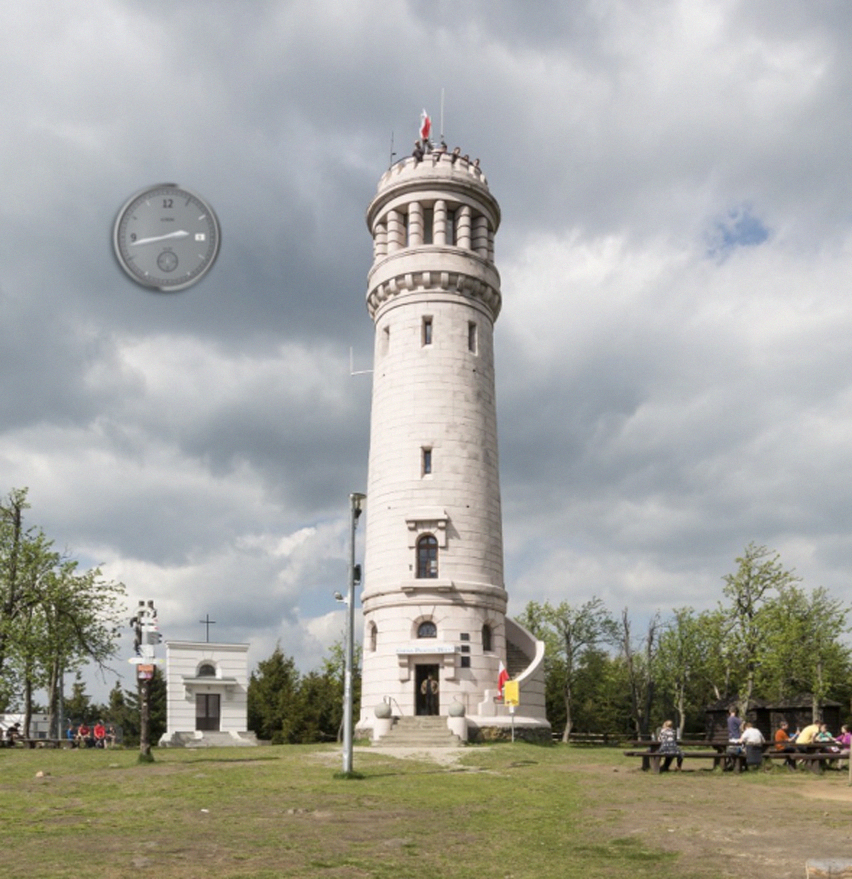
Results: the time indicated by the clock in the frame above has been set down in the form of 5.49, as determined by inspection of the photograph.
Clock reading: 2.43
